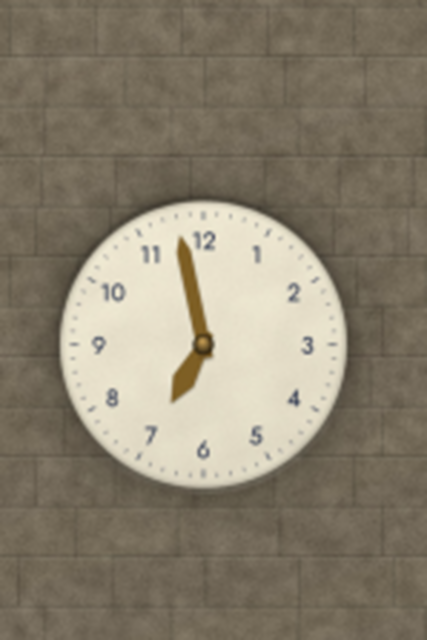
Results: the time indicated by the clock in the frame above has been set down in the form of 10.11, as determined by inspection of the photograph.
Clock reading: 6.58
